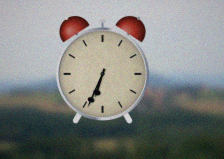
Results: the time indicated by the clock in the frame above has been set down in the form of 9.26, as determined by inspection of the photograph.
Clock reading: 6.34
